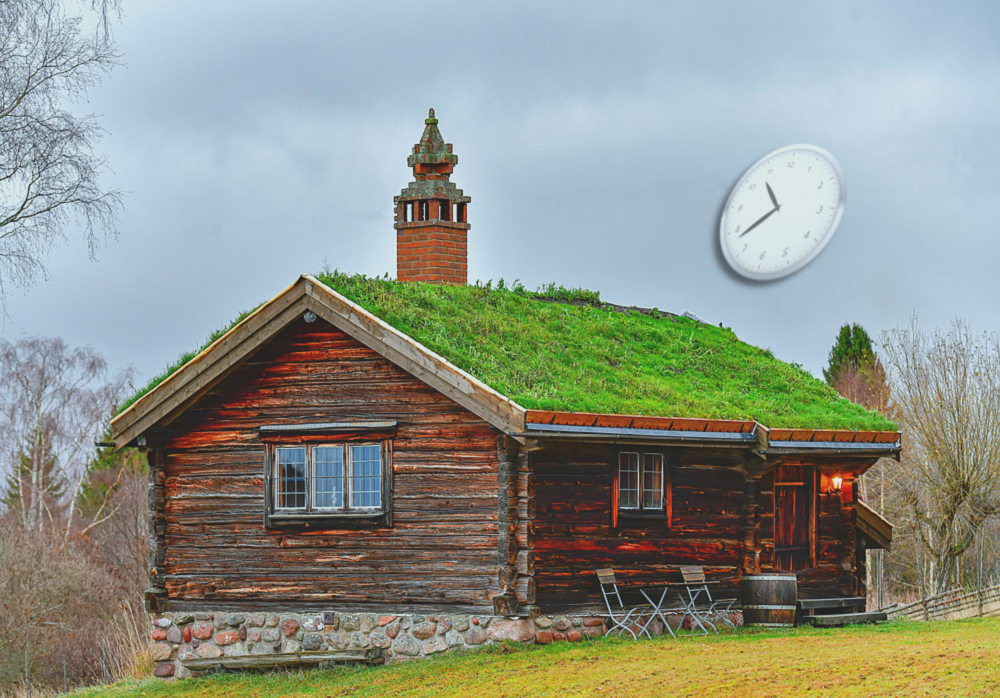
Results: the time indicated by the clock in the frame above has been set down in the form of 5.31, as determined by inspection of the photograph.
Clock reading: 10.38
